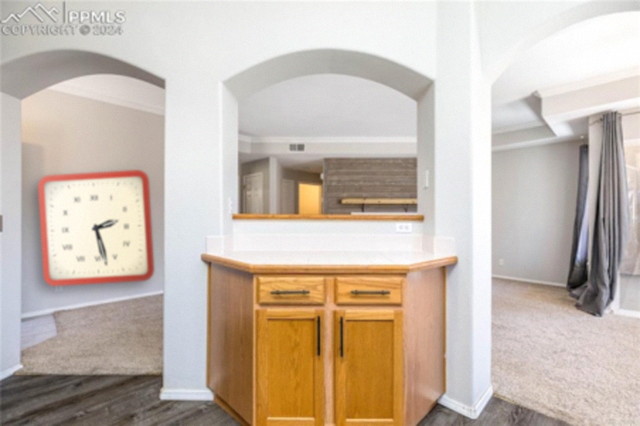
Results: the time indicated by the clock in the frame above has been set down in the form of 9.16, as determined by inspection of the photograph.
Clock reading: 2.28
